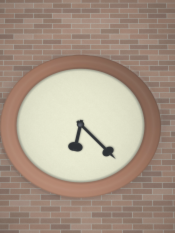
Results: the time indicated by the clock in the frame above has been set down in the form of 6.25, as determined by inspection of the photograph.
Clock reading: 6.23
